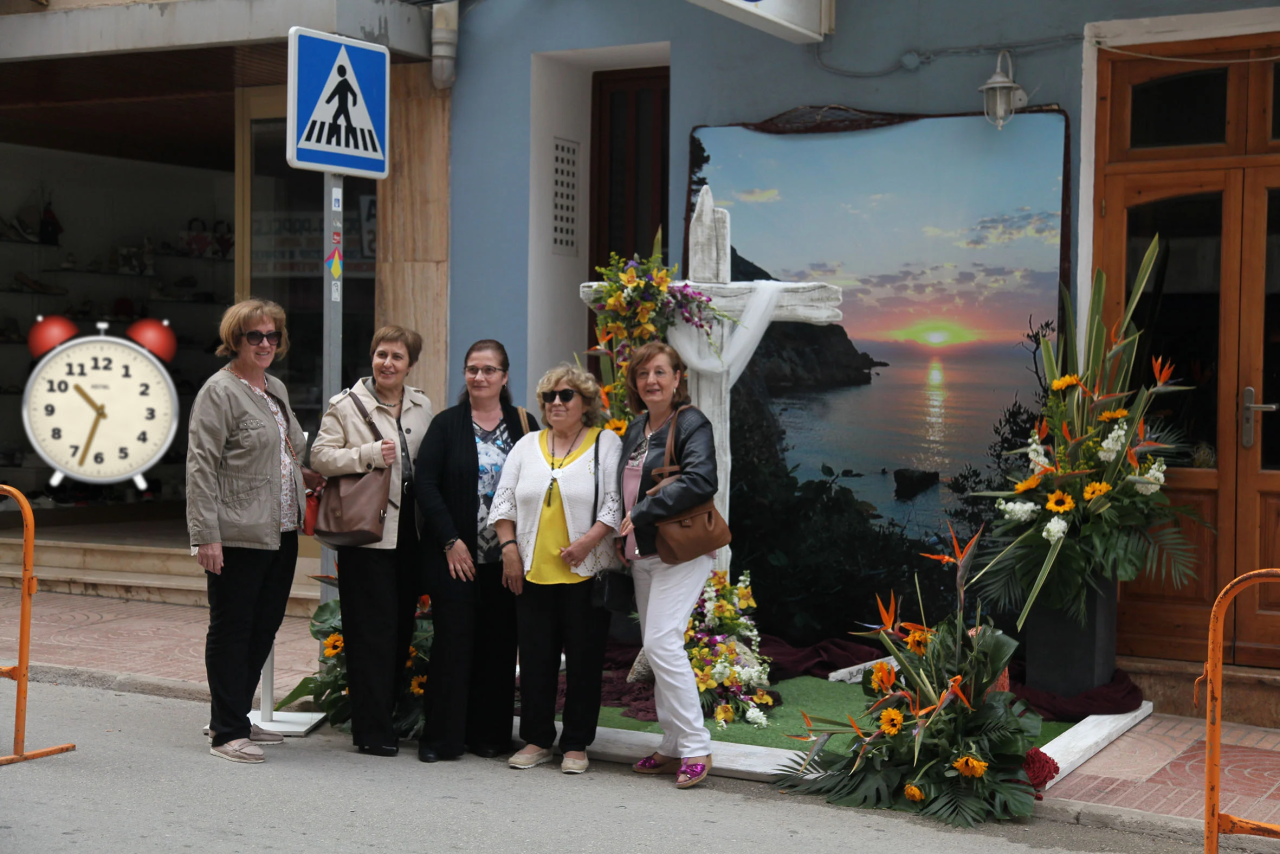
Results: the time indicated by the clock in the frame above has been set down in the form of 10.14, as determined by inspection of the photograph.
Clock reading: 10.33
